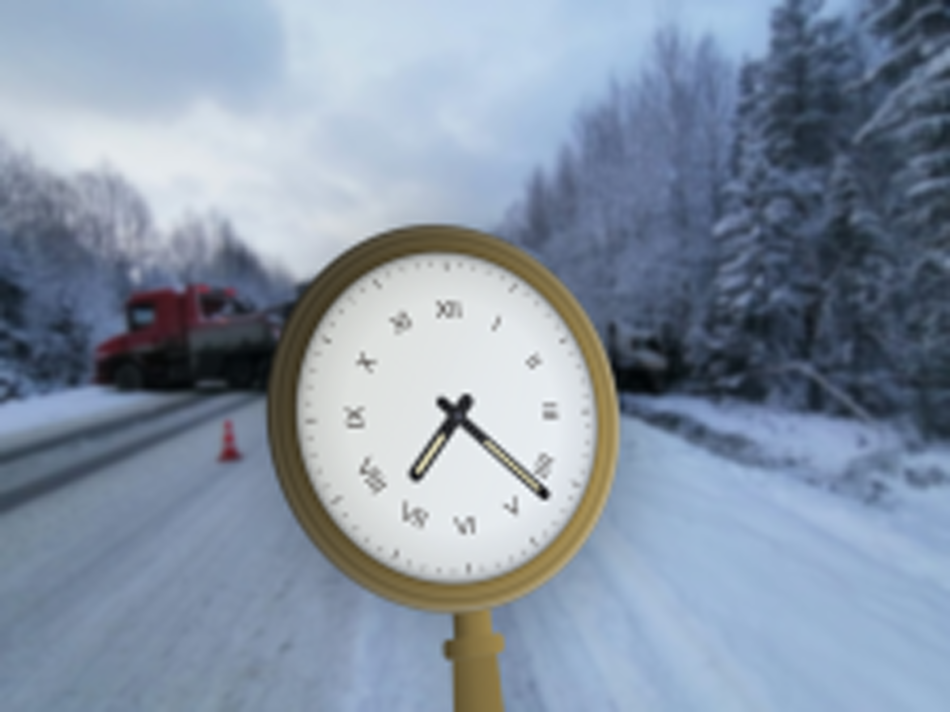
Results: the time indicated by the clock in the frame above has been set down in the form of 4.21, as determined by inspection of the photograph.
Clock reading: 7.22
